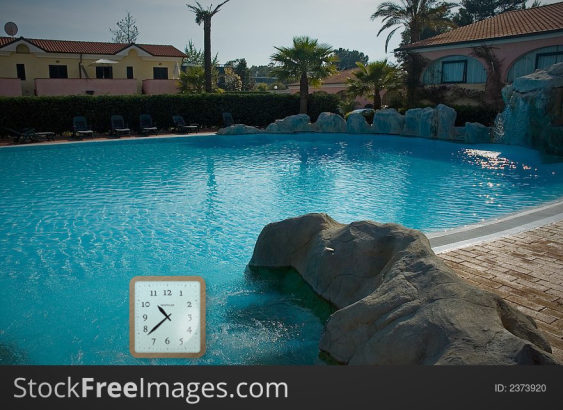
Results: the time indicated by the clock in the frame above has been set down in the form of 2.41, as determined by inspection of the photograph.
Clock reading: 10.38
